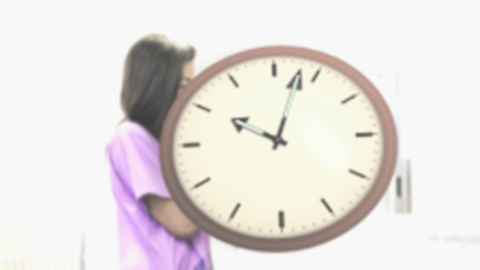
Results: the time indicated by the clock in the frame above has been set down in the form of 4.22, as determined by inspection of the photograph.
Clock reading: 10.03
